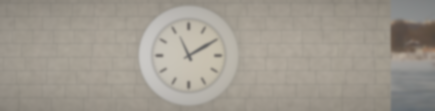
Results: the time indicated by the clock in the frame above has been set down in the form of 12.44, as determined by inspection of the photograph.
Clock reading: 11.10
